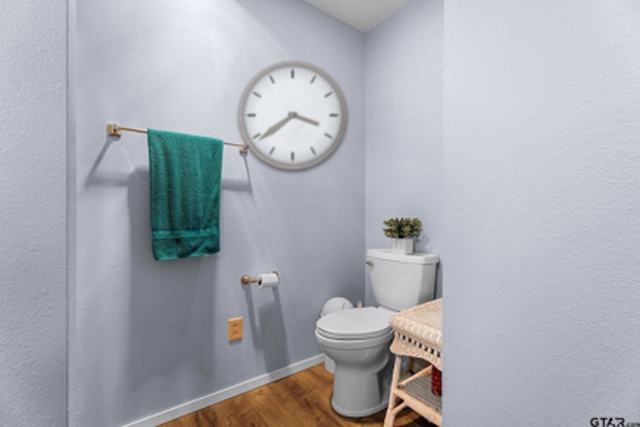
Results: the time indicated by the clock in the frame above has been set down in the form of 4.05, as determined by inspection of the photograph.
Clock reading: 3.39
